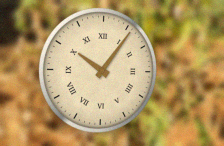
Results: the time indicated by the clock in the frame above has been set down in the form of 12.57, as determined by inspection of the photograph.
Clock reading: 10.06
